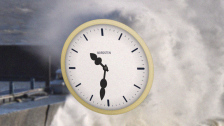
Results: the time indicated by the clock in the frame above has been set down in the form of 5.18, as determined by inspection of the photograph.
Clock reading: 10.32
